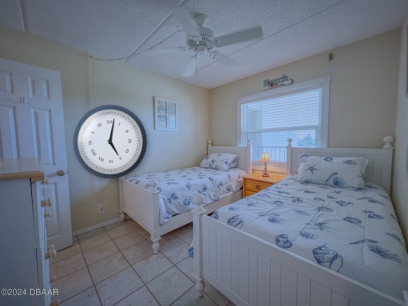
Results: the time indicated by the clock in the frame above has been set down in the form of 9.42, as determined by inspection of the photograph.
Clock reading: 5.02
